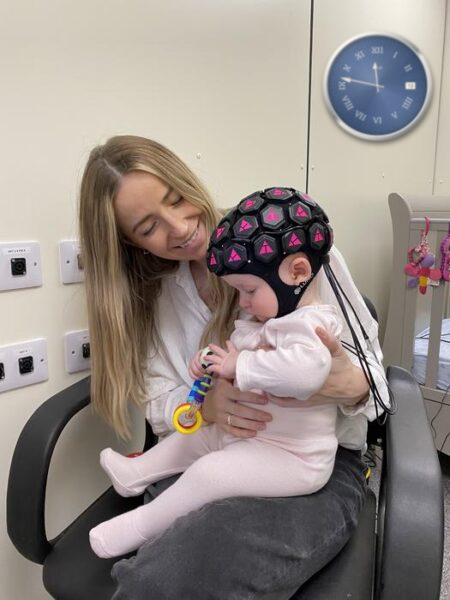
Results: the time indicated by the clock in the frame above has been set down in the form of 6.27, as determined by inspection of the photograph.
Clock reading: 11.47
